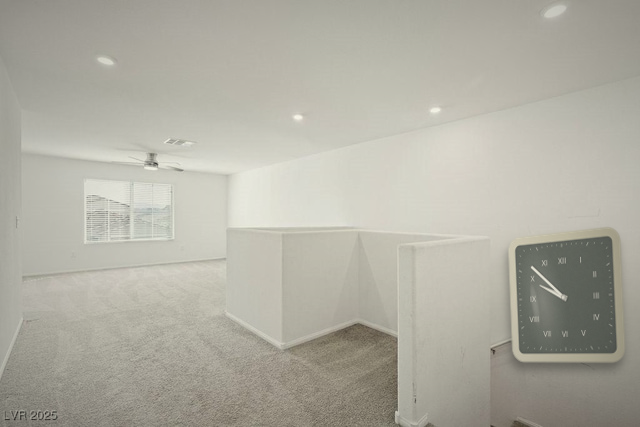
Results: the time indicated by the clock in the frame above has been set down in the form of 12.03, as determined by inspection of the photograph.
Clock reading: 9.52
